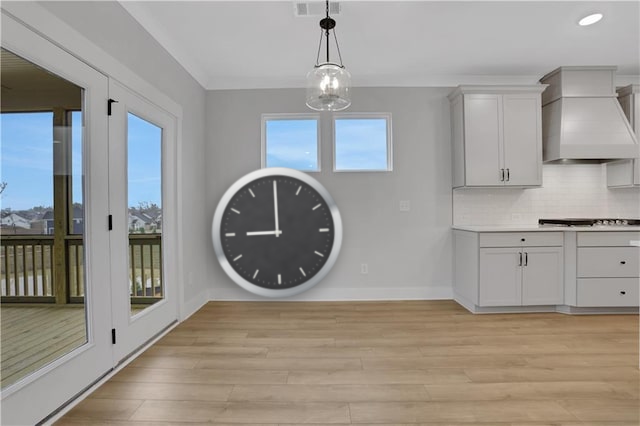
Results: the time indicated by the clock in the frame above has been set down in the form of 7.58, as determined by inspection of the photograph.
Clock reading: 9.00
